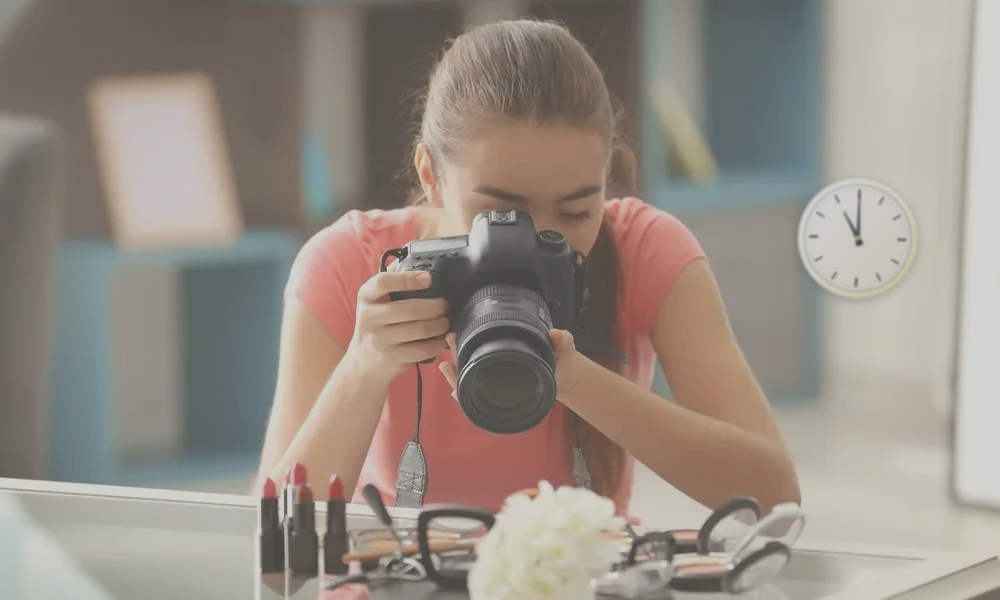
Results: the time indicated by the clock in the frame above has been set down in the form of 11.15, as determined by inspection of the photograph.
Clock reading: 11.00
